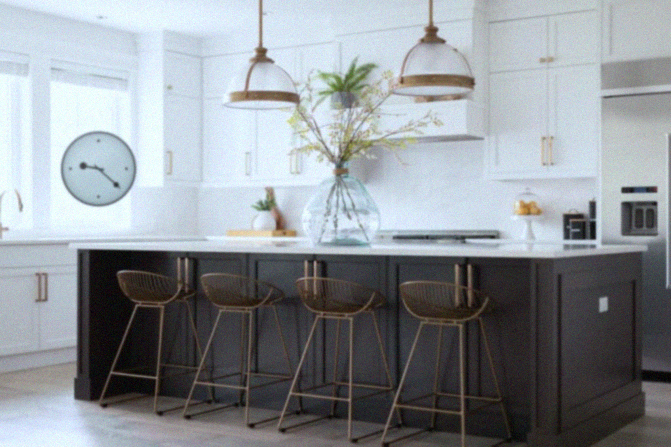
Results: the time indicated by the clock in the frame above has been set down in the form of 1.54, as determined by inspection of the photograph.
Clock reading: 9.22
